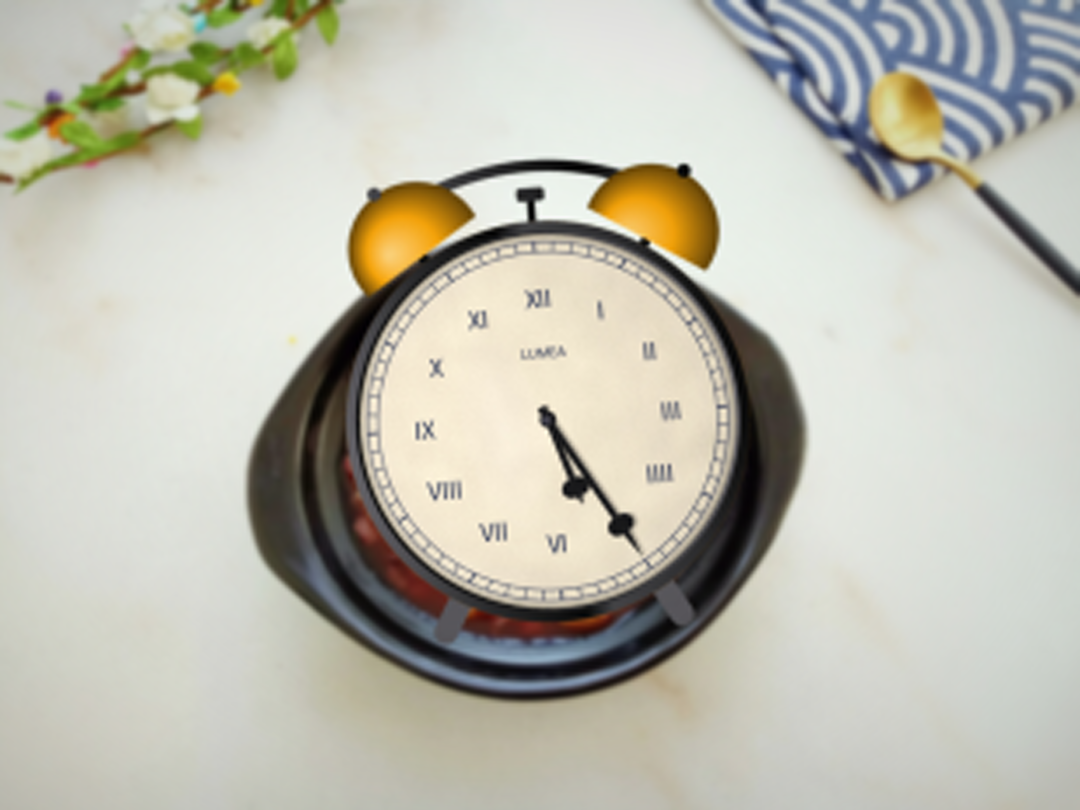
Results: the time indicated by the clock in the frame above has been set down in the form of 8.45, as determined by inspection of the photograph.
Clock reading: 5.25
